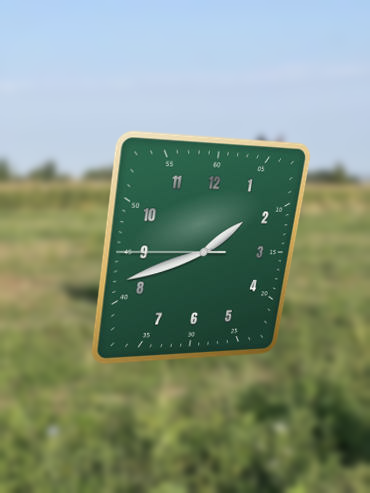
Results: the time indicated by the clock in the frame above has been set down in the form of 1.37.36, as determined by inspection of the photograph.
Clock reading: 1.41.45
